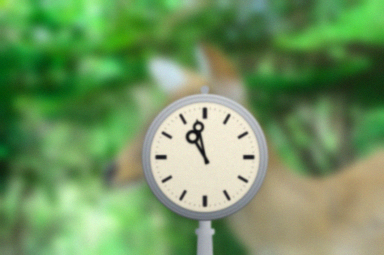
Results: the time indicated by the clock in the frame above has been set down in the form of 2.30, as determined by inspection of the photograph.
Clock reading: 10.58
